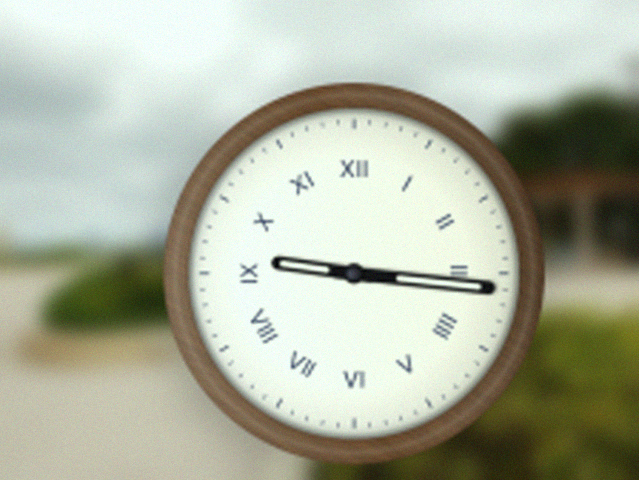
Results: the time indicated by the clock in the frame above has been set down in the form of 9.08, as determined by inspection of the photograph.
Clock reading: 9.16
